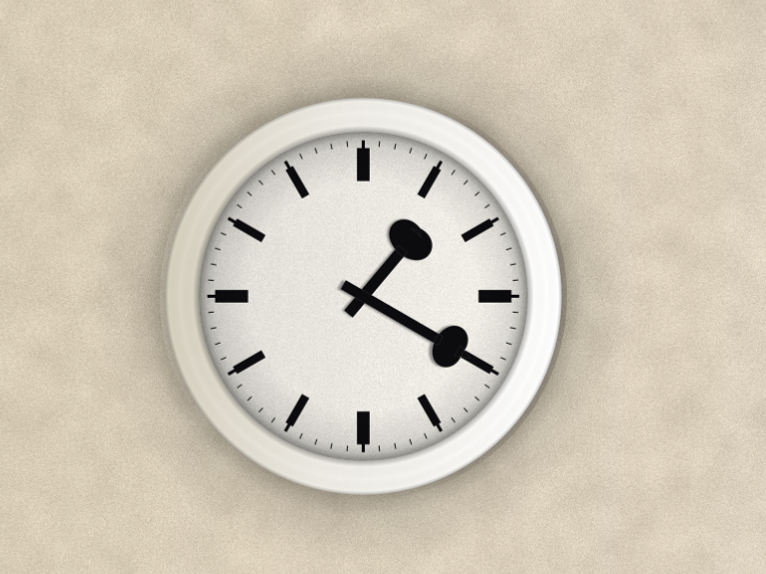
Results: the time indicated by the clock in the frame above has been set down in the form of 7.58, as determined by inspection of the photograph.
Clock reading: 1.20
